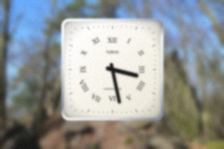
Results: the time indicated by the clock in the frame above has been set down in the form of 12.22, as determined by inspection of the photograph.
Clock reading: 3.28
